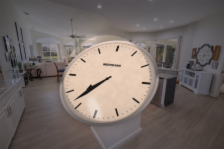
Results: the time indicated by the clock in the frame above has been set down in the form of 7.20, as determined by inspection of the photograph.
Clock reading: 7.37
